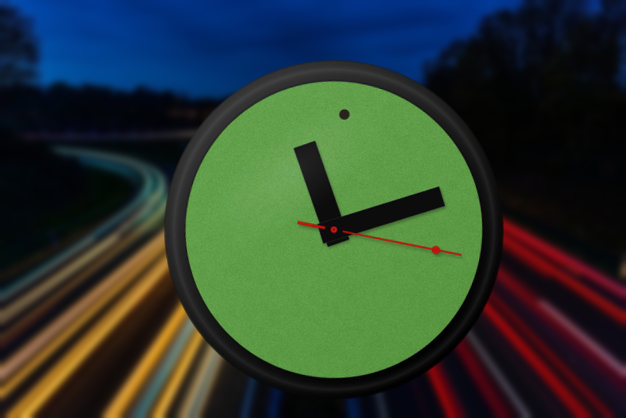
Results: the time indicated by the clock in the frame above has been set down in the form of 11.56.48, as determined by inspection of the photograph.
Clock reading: 11.11.16
